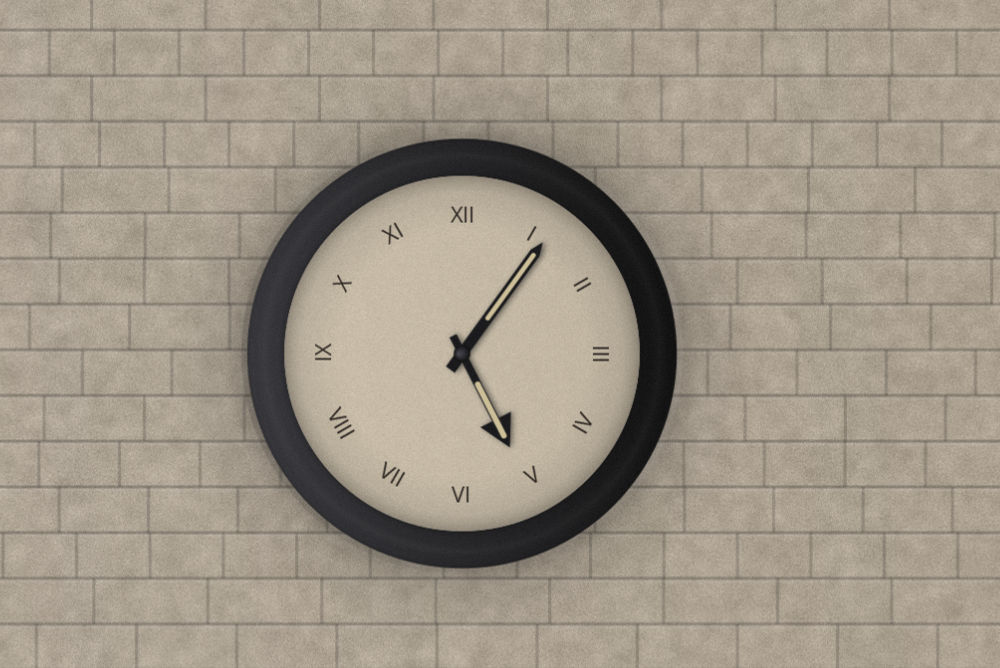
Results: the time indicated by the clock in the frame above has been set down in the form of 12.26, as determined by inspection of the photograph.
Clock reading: 5.06
